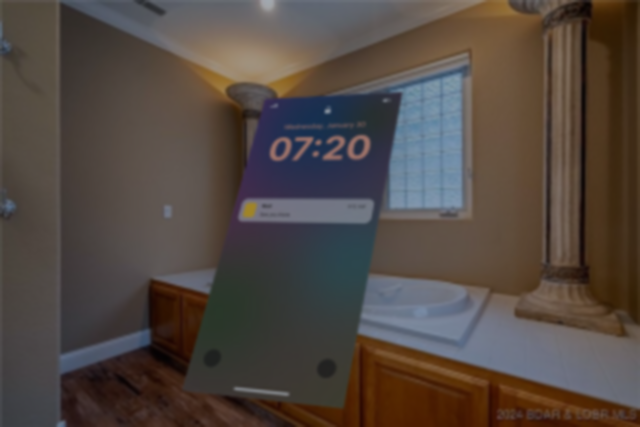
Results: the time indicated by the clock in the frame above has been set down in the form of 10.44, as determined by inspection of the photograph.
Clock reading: 7.20
